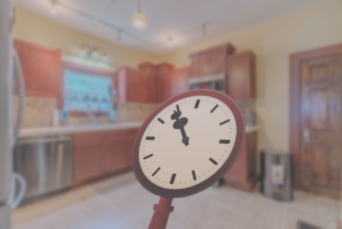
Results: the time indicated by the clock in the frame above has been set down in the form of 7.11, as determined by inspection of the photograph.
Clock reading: 10.54
